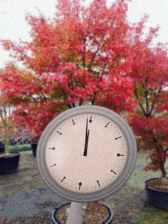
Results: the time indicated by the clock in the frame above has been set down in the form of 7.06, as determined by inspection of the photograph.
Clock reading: 11.59
